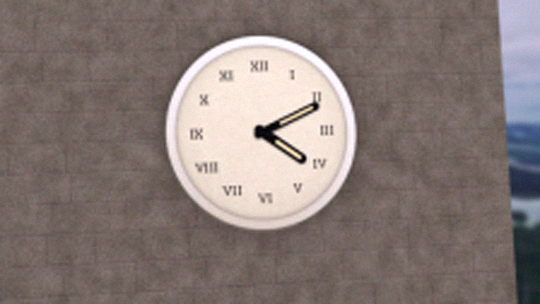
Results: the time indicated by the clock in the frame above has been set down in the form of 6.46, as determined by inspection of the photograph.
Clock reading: 4.11
